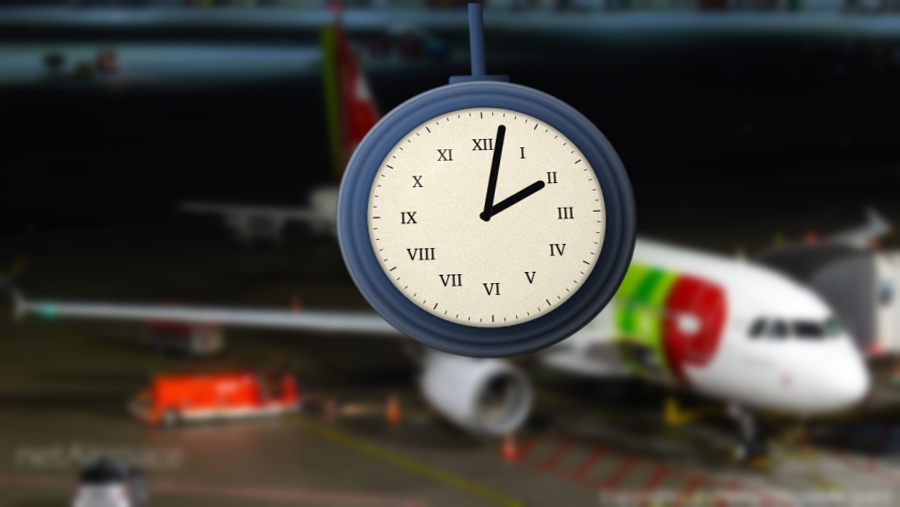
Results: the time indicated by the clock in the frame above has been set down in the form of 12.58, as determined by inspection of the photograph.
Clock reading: 2.02
